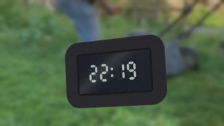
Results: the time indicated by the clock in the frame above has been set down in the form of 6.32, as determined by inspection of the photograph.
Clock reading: 22.19
